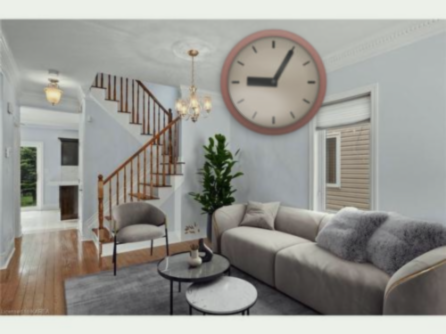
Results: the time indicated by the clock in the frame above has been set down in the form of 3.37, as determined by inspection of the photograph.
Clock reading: 9.05
